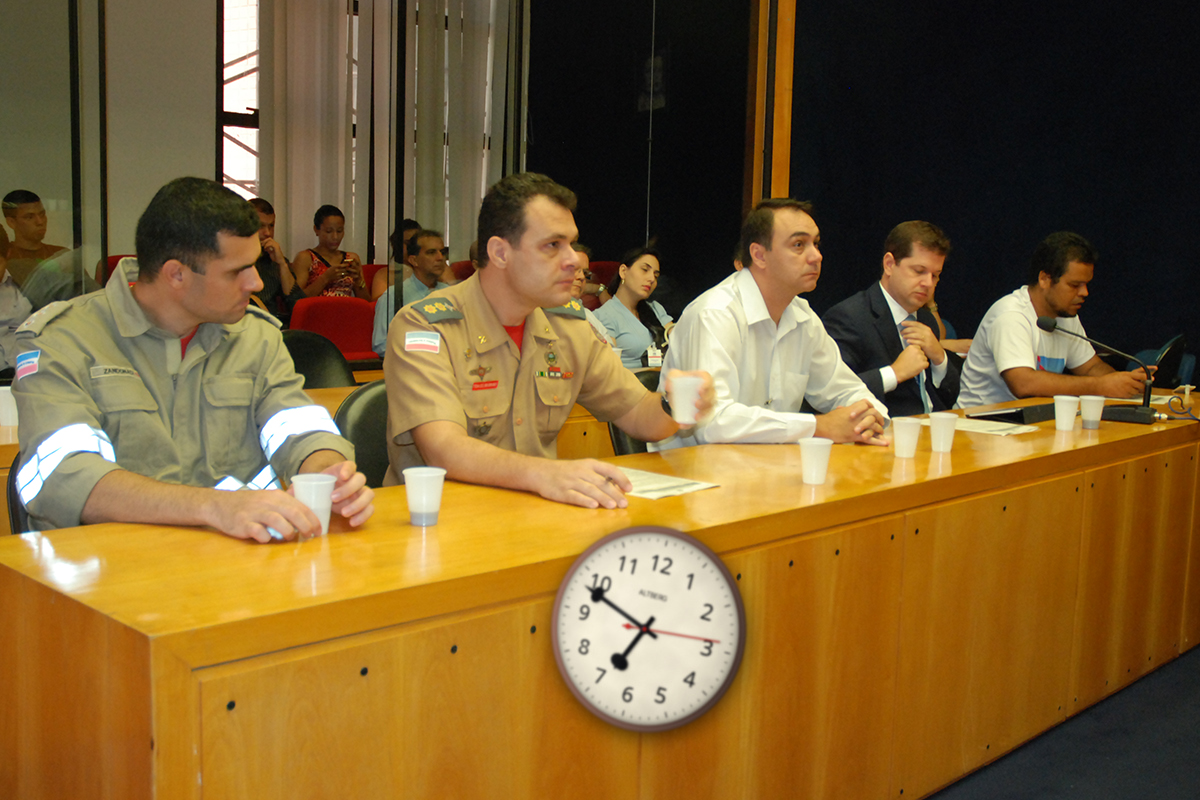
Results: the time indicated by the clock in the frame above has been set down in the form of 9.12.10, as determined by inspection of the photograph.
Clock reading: 6.48.14
